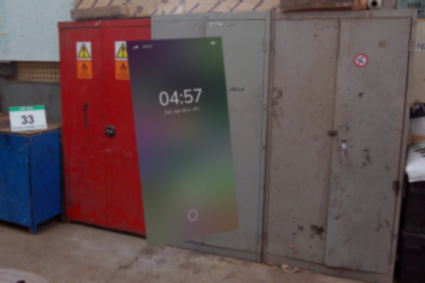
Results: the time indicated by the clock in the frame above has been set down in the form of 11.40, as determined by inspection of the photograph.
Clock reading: 4.57
